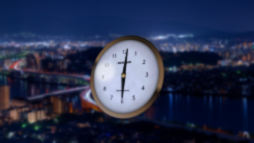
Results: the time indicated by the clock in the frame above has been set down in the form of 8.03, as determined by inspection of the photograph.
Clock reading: 6.01
